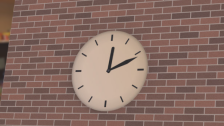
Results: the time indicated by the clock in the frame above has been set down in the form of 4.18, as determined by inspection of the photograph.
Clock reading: 12.11
